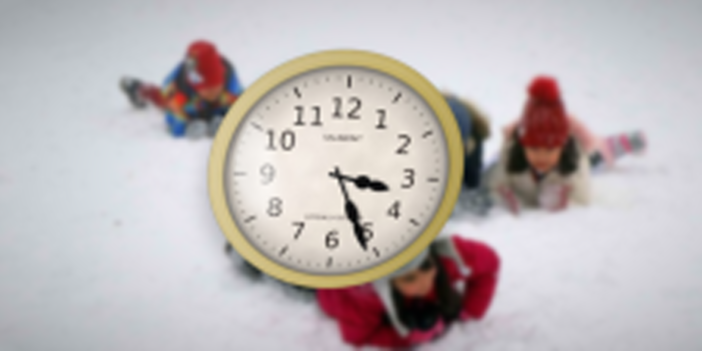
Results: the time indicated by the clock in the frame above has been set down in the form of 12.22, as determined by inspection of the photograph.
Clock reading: 3.26
